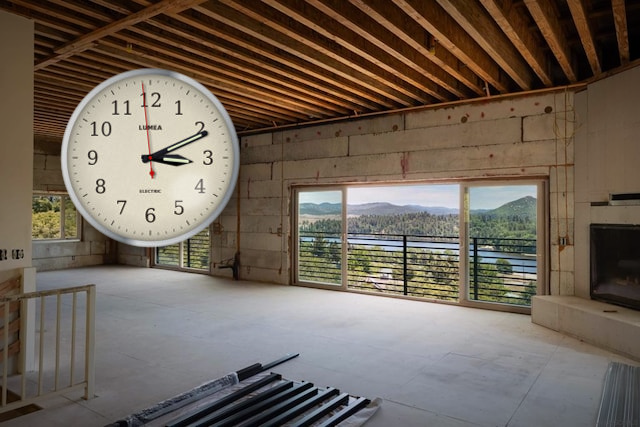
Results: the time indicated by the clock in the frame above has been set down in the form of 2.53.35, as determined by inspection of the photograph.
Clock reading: 3.10.59
